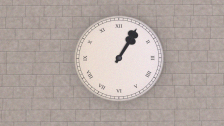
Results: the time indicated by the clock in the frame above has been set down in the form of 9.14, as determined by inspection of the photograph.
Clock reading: 1.05
